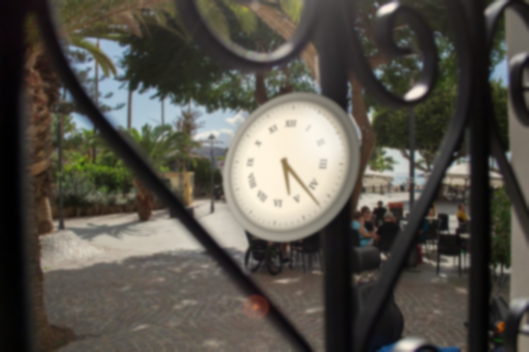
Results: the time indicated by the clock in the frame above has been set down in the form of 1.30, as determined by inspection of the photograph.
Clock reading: 5.22
